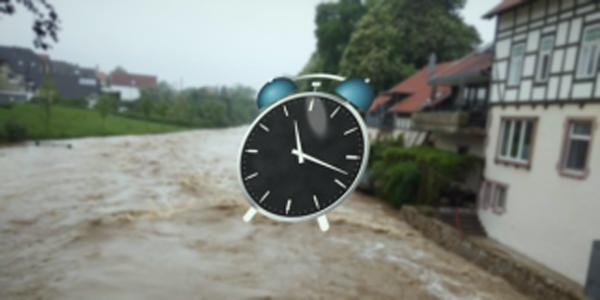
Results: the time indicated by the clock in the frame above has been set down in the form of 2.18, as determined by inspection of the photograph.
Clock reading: 11.18
